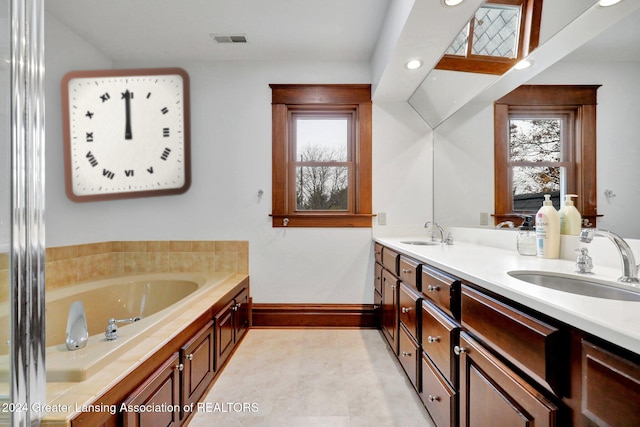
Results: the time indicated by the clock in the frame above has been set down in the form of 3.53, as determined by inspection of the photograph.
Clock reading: 12.00
